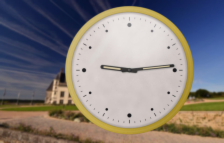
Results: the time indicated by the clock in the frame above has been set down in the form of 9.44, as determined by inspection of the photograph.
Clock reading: 9.14
